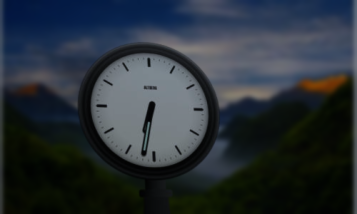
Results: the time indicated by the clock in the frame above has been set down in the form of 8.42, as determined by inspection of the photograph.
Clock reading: 6.32
